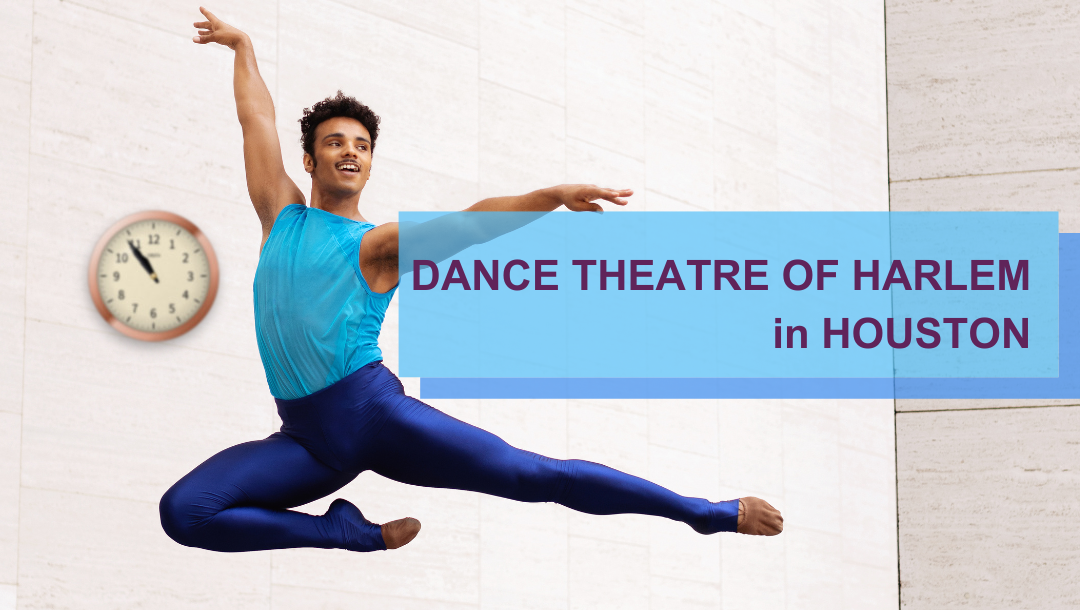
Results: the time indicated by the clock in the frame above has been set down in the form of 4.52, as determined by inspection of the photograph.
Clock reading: 10.54
